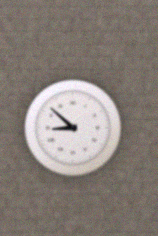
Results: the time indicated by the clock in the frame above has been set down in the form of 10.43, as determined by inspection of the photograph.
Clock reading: 8.52
